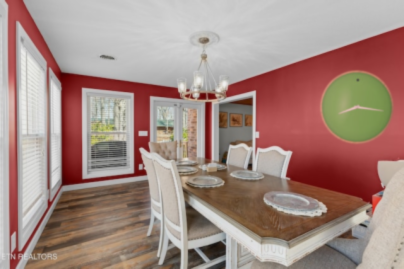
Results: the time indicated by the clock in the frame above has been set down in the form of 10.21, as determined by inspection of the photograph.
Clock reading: 8.16
